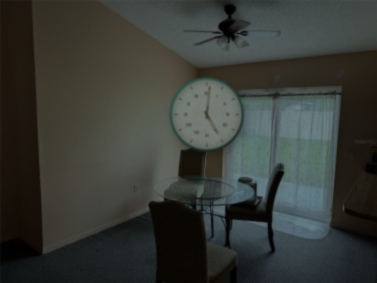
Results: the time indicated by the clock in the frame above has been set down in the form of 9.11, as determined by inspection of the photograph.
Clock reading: 5.01
